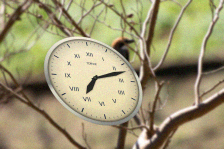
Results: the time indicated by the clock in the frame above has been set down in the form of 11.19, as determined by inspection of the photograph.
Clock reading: 7.12
